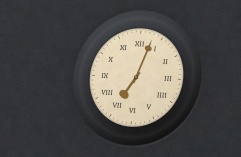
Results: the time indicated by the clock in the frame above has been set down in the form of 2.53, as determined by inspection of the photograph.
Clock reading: 7.03
